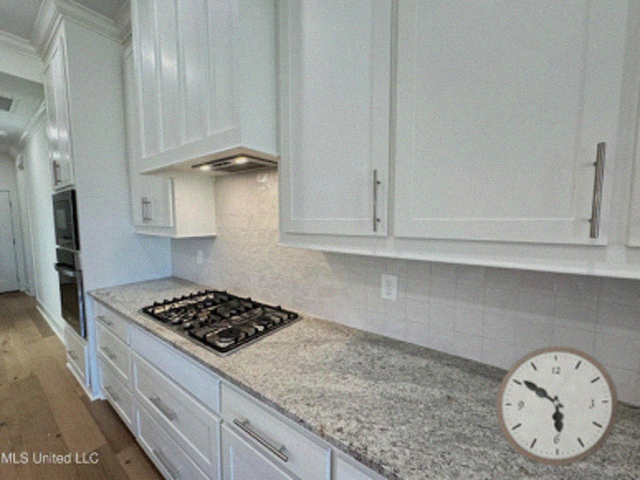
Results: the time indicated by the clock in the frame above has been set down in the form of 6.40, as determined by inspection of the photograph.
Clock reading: 5.51
